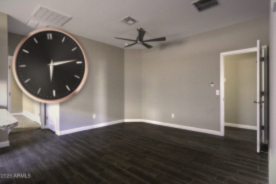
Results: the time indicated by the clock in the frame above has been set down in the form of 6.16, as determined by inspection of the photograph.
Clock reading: 6.14
